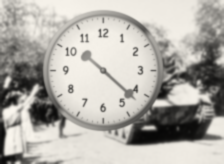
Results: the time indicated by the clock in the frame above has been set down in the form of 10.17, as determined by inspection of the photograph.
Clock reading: 10.22
